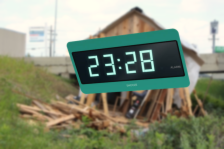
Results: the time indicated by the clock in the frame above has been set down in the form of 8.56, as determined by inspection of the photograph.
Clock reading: 23.28
